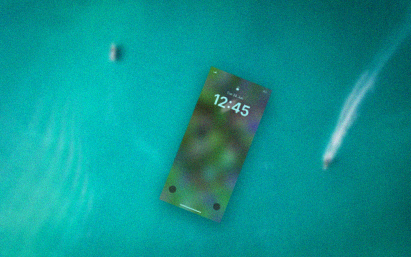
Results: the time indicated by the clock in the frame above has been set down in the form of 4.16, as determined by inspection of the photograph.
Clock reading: 12.45
